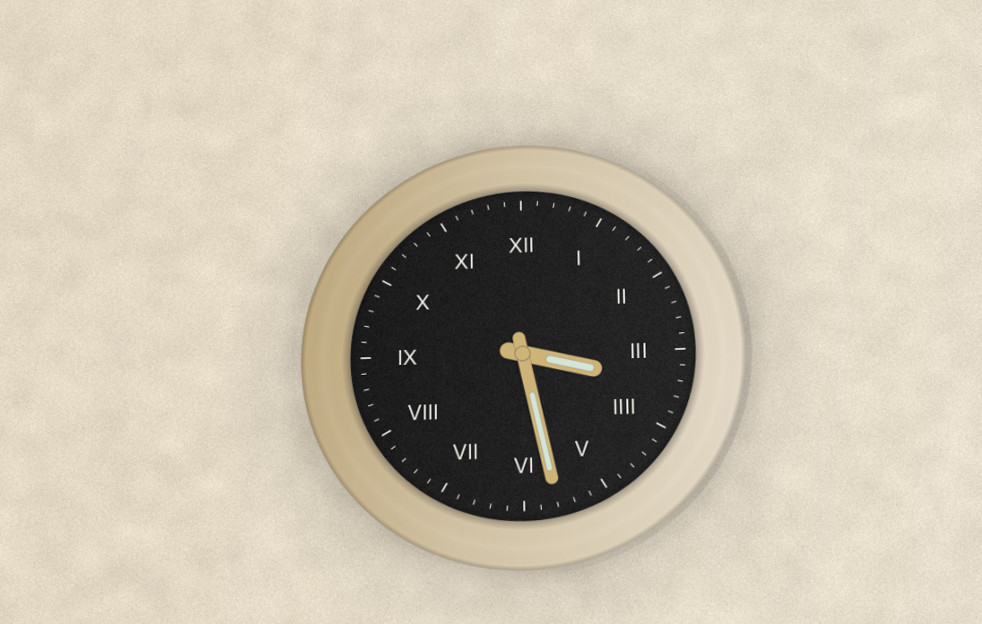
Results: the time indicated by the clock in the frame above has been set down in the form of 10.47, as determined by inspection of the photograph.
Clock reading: 3.28
